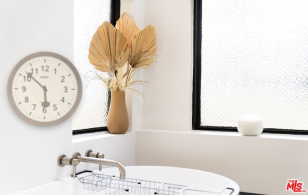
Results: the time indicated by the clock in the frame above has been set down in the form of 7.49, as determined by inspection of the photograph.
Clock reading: 5.52
